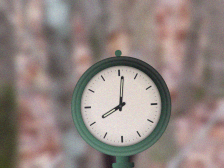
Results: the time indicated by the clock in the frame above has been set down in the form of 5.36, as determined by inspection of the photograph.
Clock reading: 8.01
